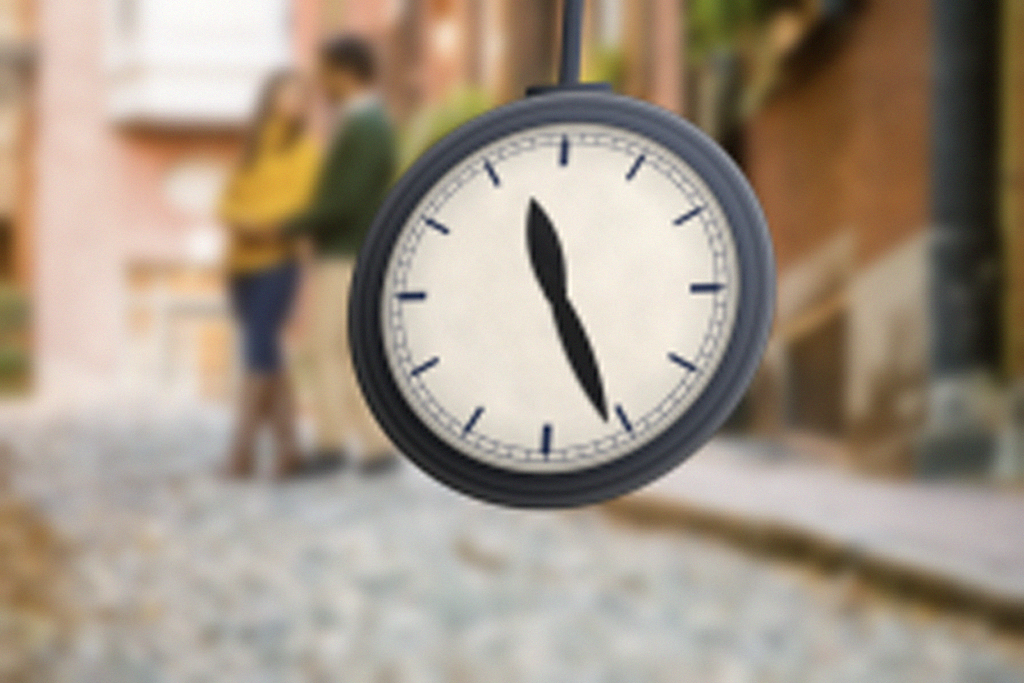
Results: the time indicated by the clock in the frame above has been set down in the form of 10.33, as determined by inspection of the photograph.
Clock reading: 11.26
